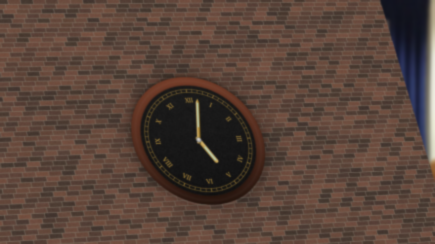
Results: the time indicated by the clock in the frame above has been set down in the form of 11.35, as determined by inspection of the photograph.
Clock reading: 5.02
